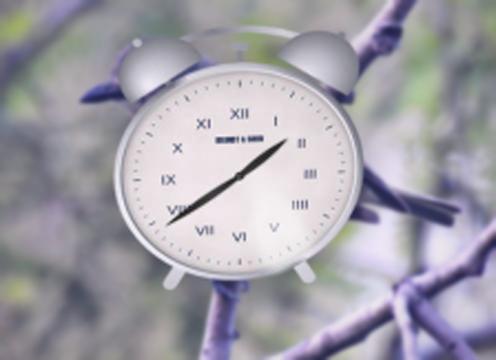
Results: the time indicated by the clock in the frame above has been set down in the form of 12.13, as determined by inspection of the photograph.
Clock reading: 1.39
